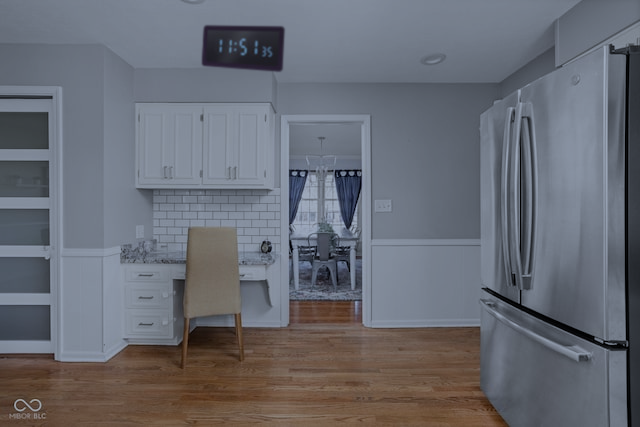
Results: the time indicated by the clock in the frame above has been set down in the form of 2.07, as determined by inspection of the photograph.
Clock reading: 11.51
